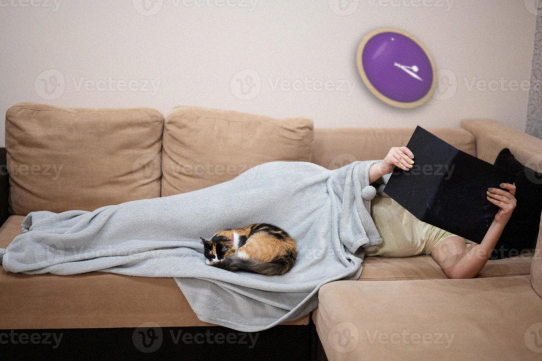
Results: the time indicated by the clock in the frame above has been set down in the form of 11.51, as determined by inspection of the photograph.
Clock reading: 3.21
